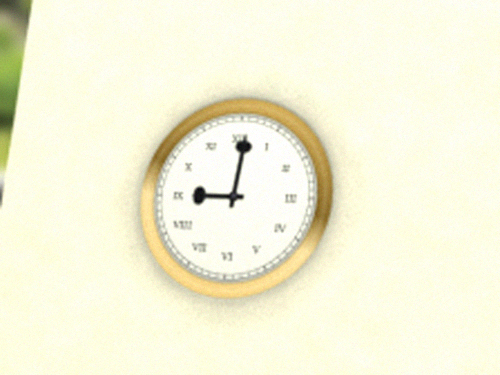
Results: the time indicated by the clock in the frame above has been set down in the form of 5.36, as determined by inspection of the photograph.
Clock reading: 9.01
